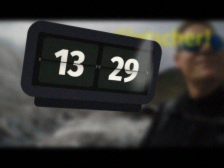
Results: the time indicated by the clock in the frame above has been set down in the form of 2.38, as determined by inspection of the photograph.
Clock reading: 13.29
